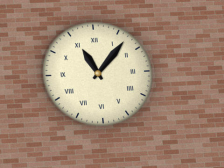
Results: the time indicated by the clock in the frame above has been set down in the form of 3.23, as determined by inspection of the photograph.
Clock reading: 11.07
